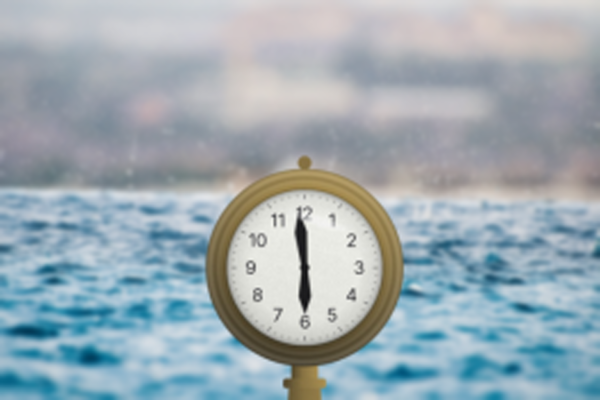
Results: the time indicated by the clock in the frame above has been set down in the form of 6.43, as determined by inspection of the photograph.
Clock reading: 5.59
